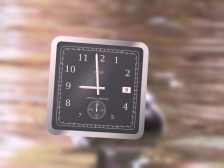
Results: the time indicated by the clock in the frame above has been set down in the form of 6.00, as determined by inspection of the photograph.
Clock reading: 8.59
